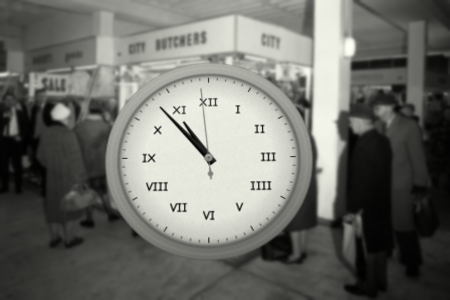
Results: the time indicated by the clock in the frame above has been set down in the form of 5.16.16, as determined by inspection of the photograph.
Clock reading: 10.52.59
